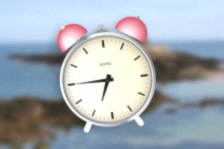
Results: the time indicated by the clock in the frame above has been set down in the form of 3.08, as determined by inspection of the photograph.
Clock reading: 6.45
